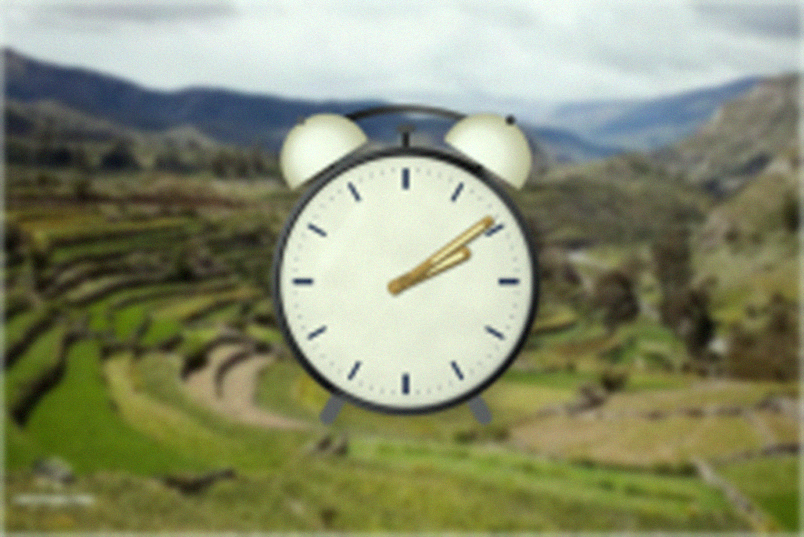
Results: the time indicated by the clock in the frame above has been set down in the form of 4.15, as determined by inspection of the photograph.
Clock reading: 2.09
